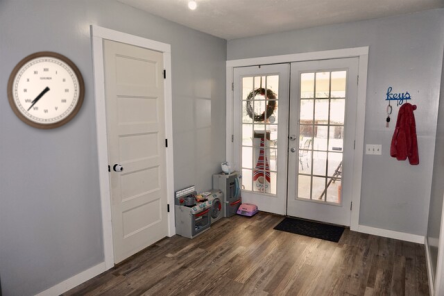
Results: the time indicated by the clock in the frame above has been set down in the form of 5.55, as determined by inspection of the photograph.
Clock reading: 7.37
